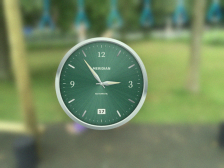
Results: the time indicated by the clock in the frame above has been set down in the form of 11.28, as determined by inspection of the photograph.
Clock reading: 2.54
